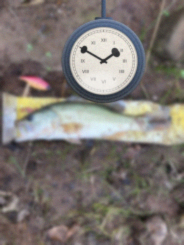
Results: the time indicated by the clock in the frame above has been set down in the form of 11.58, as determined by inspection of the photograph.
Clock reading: 1.50
